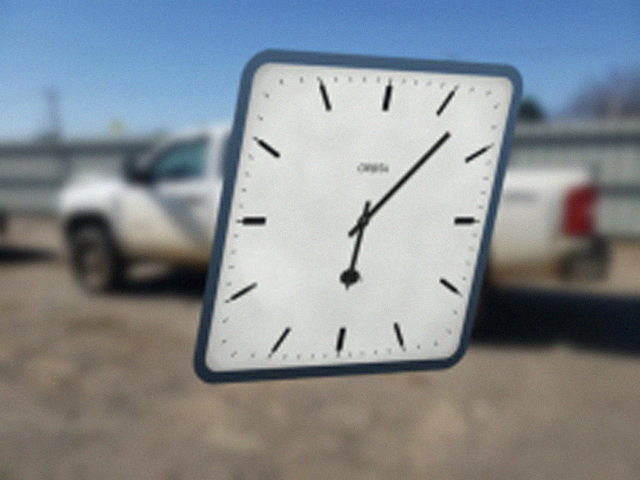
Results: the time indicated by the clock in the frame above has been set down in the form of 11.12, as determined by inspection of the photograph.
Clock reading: 6.07
